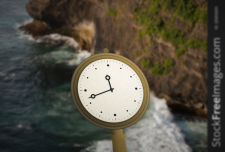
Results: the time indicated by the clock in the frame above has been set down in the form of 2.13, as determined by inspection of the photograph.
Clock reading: 11.42
